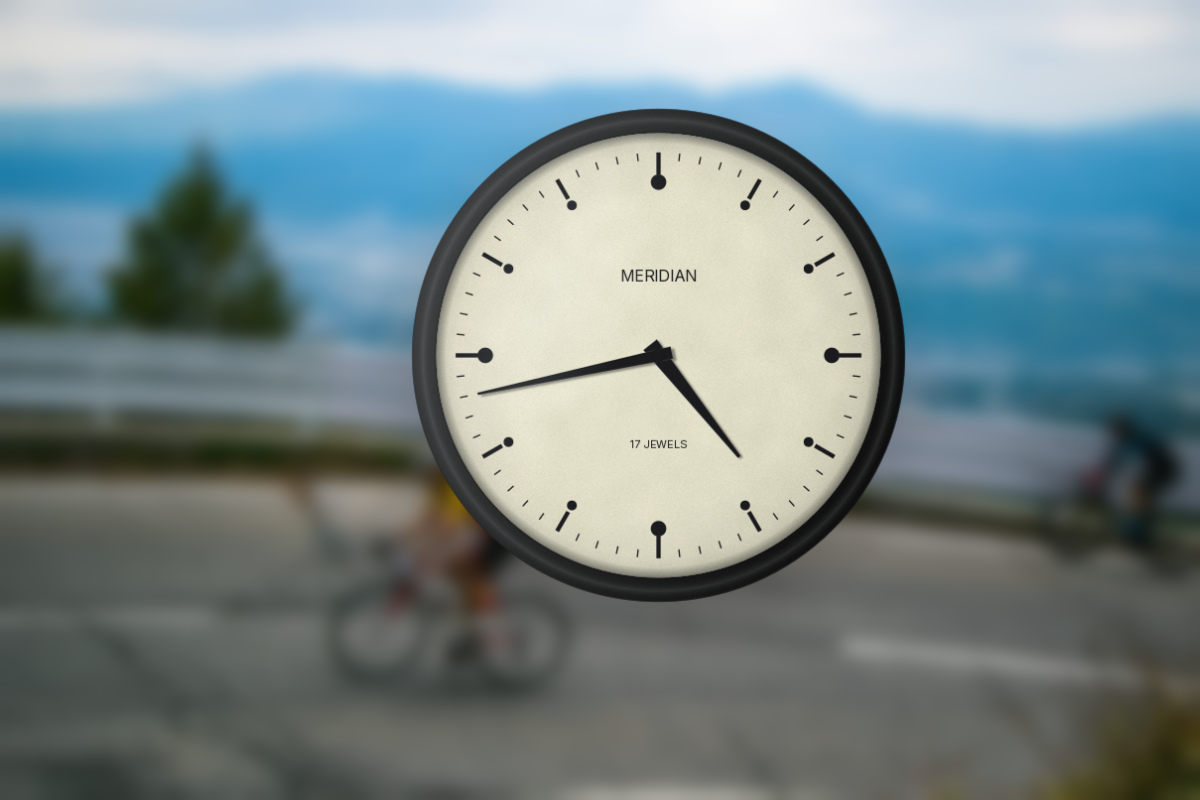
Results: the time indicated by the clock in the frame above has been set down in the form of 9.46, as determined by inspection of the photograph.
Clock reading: 4.43
